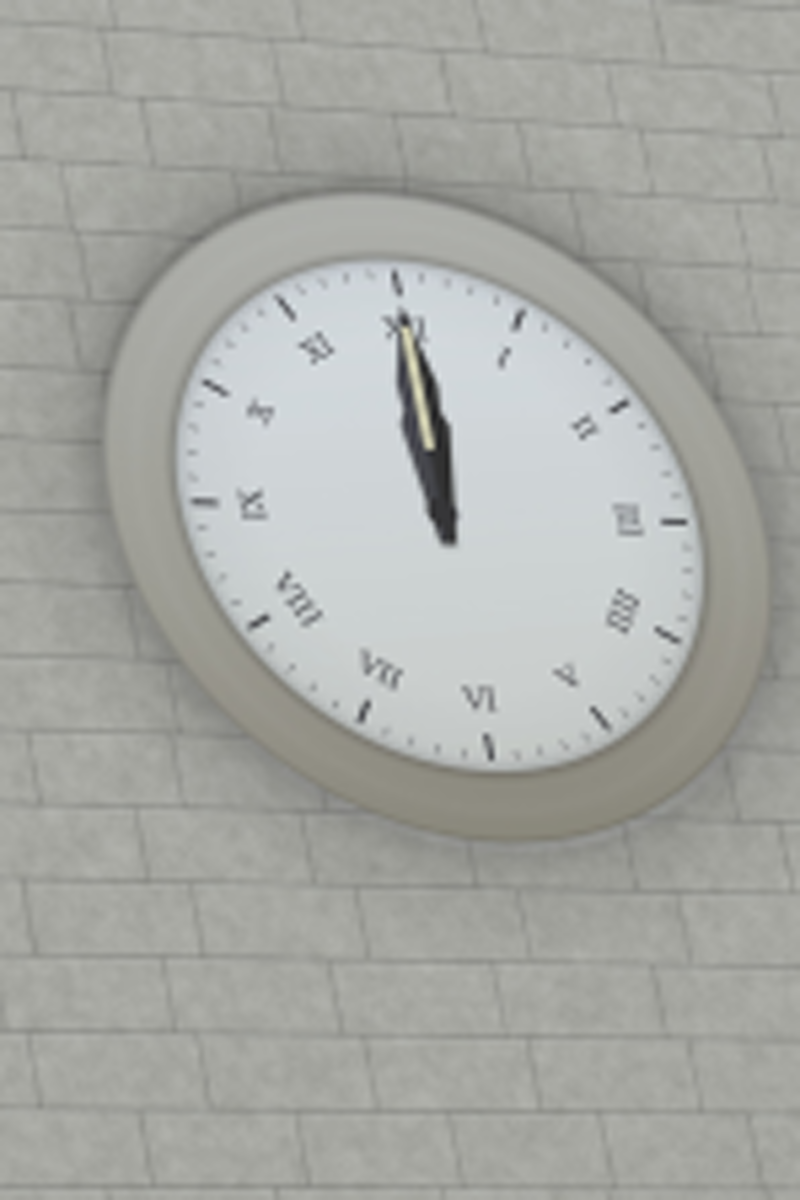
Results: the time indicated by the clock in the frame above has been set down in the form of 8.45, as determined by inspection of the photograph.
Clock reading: 12.00
